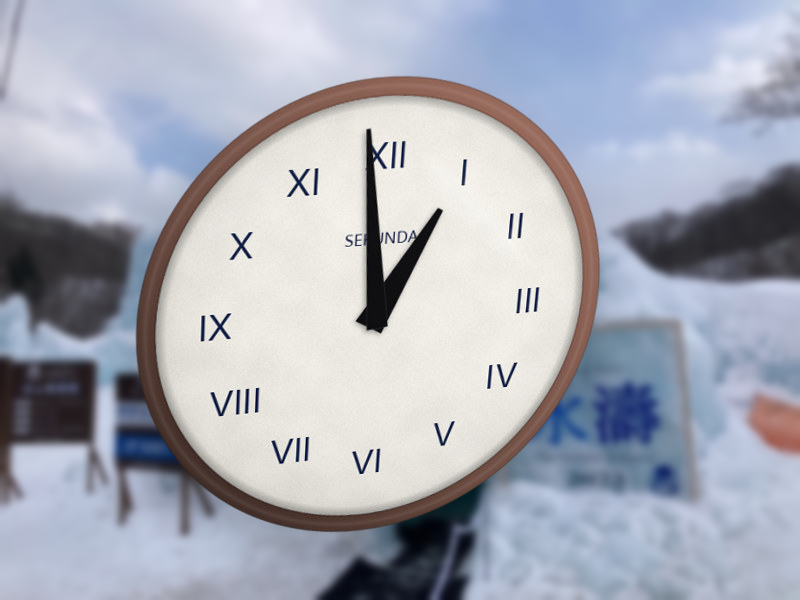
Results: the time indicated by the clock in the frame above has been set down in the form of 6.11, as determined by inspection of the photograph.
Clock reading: 12.59
